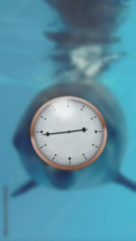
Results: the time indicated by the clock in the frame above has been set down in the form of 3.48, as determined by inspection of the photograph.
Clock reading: 2.44
